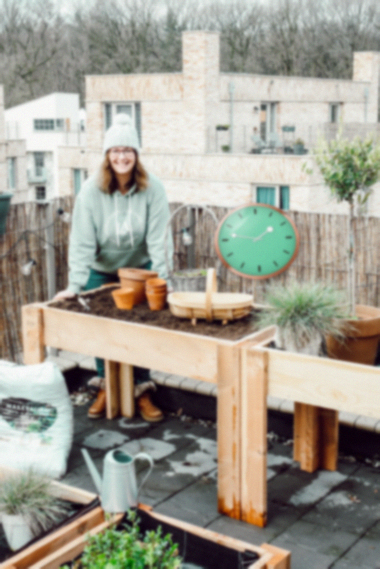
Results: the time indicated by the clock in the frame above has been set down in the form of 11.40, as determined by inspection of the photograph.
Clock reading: 1.47
